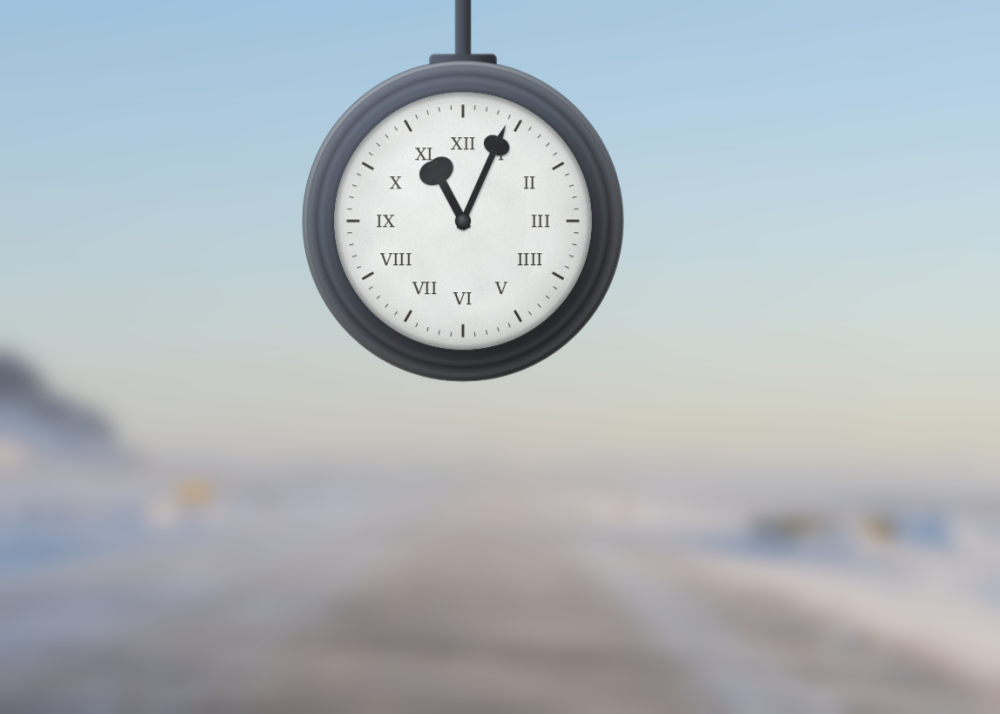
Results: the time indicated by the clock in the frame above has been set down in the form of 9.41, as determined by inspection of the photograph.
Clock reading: 11.04
